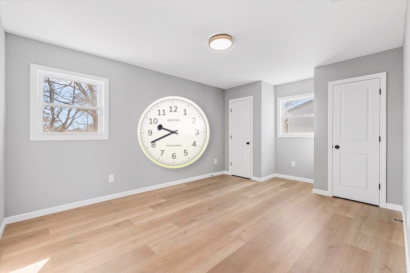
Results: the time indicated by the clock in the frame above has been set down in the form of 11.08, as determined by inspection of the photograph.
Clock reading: 9.41
